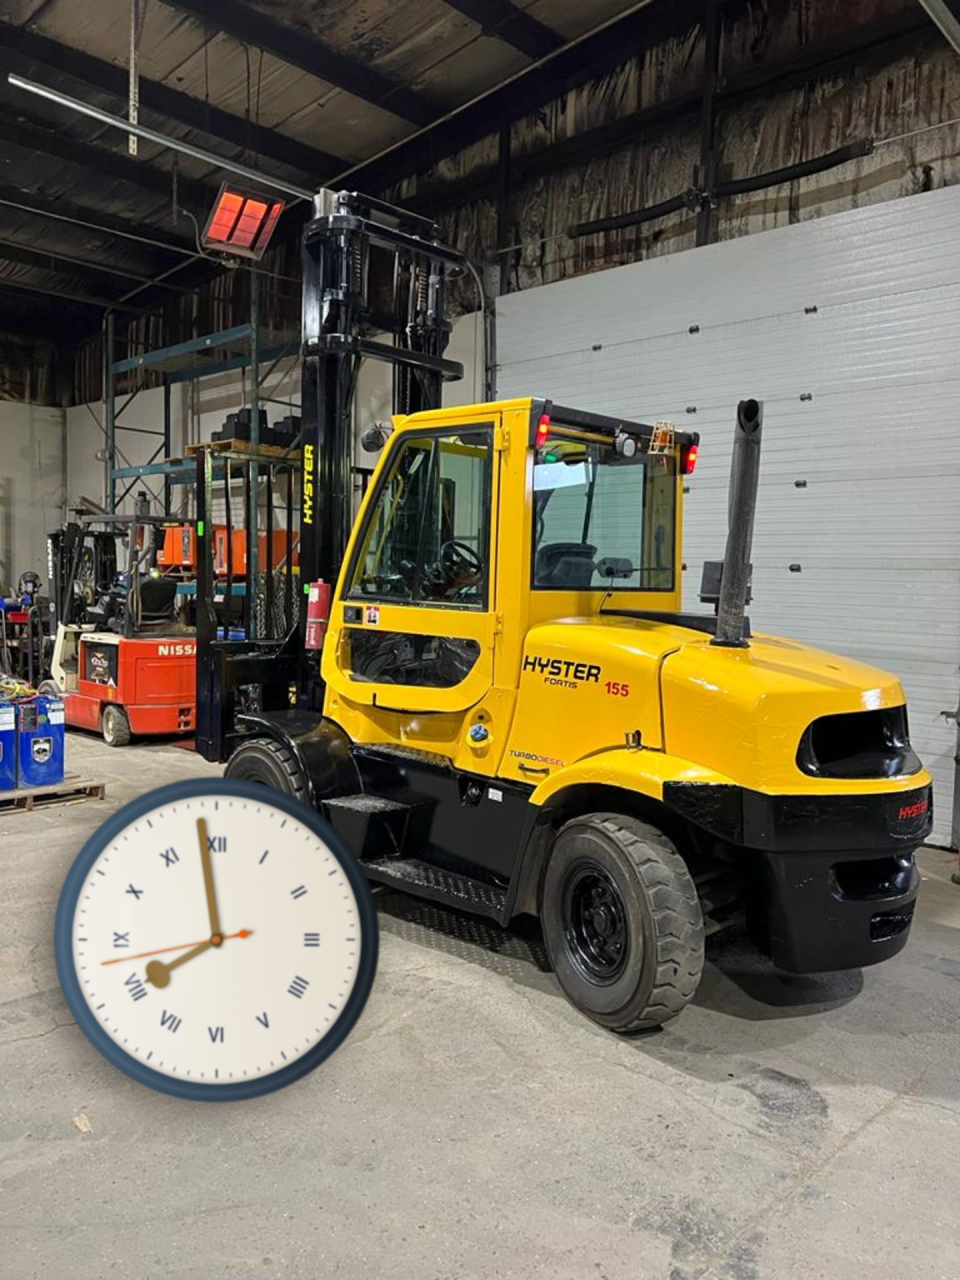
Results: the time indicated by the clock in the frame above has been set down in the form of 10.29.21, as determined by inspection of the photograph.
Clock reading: 7.58.43
